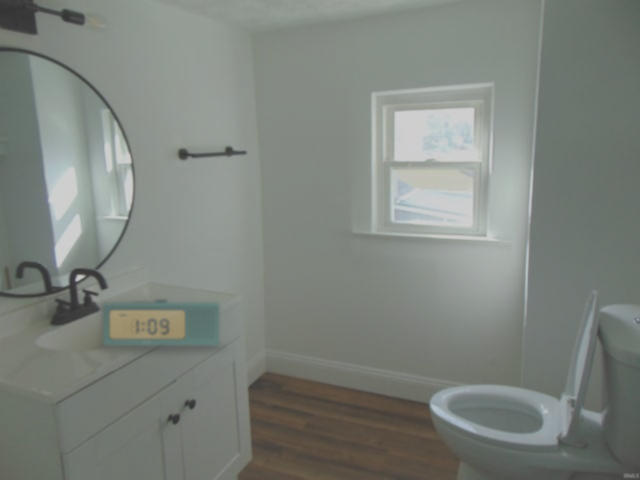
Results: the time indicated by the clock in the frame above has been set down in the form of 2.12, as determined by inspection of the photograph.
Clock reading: 1.09
